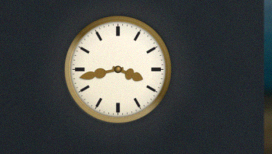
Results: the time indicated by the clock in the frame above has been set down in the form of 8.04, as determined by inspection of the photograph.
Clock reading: 3.43
